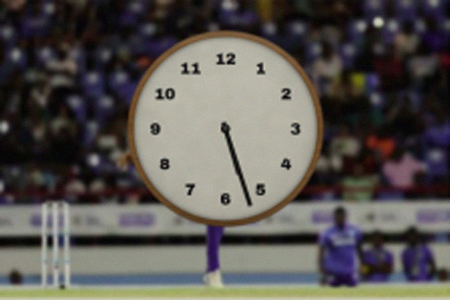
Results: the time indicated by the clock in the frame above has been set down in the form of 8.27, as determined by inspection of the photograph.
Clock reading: 5.27
